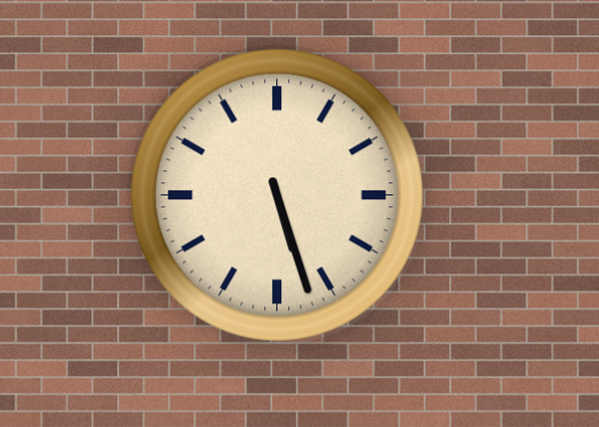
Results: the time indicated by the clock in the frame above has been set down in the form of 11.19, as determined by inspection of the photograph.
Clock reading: 5.27
